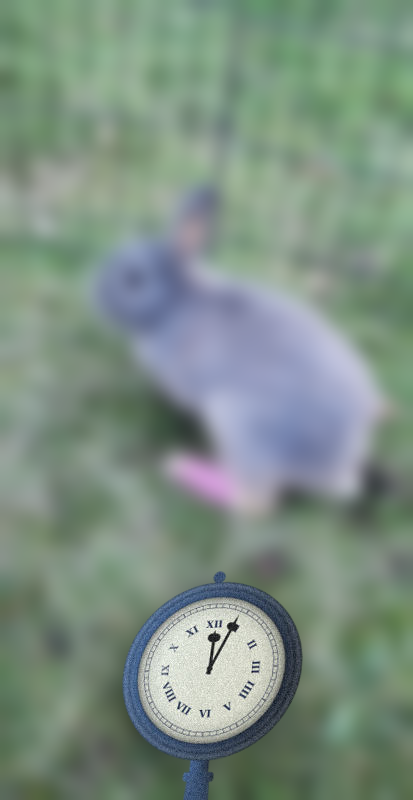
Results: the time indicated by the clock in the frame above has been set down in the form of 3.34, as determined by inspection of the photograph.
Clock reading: 12.04
